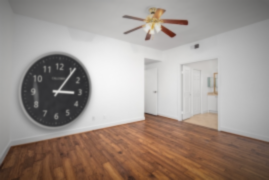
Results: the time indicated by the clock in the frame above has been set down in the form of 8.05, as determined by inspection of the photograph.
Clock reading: 3.06
